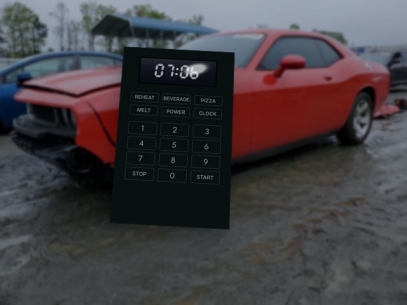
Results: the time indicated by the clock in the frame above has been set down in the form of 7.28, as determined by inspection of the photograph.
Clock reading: 7.06
